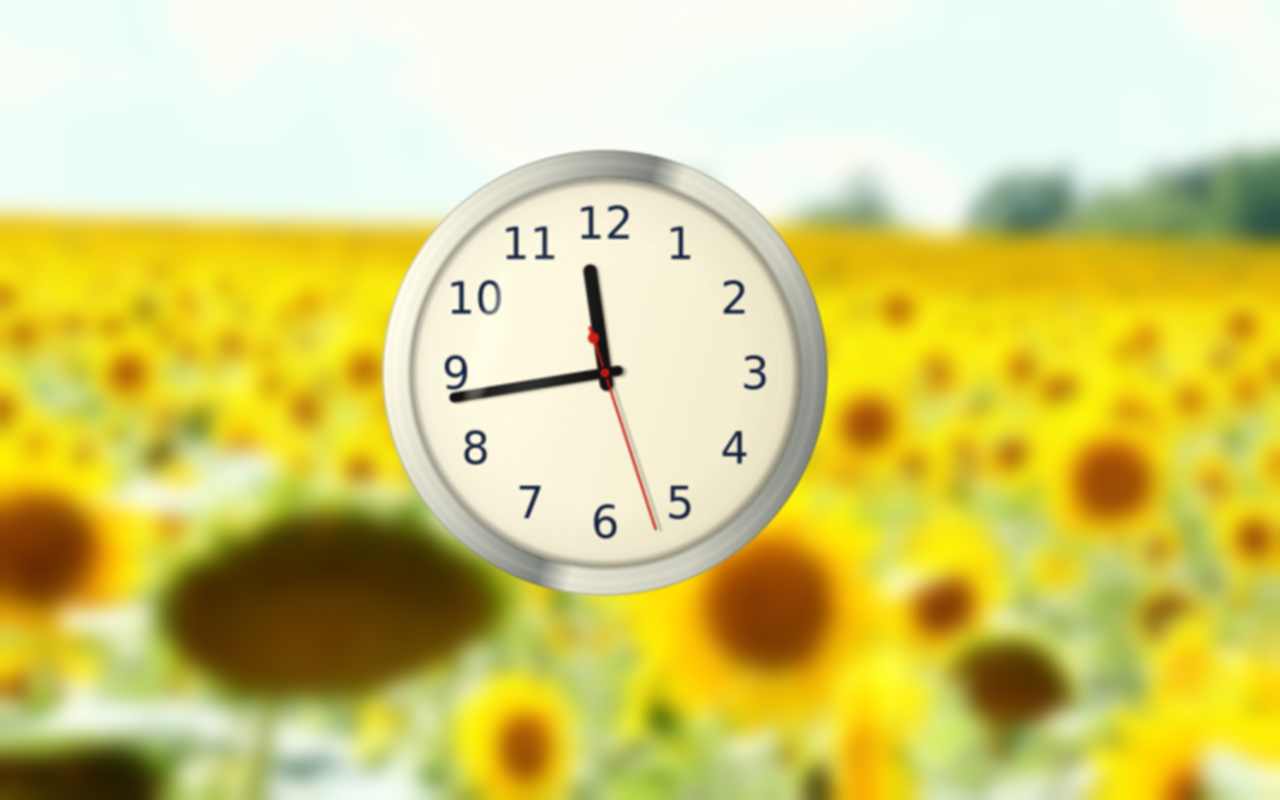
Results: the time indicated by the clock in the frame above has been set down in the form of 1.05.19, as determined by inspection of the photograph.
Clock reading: 11.43.27
